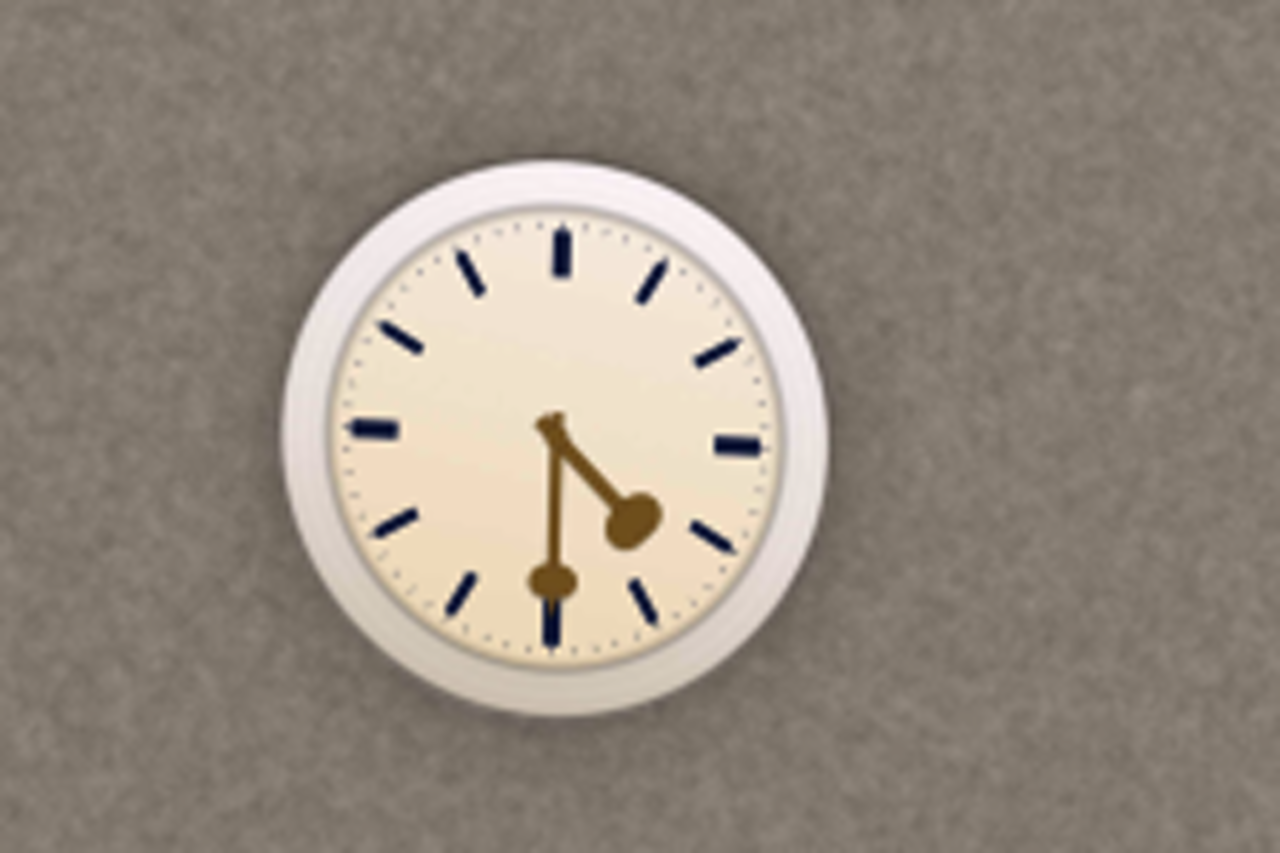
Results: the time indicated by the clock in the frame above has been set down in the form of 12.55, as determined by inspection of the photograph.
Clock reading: 4.30
